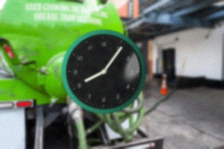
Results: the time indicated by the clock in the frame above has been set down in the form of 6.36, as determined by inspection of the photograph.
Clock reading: 8.06
